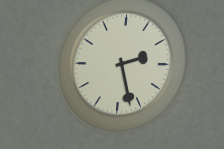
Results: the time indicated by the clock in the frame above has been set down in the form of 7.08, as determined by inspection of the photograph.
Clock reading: 2.27
